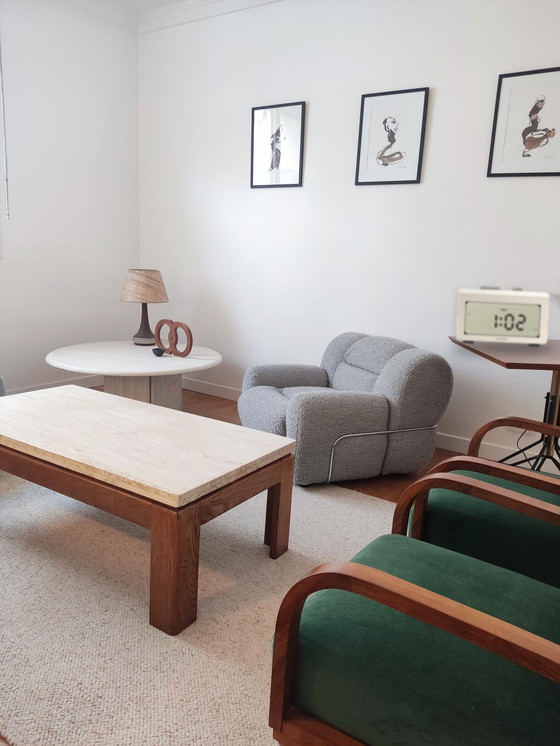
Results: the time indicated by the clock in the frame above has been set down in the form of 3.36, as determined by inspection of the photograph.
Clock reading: 1.02
